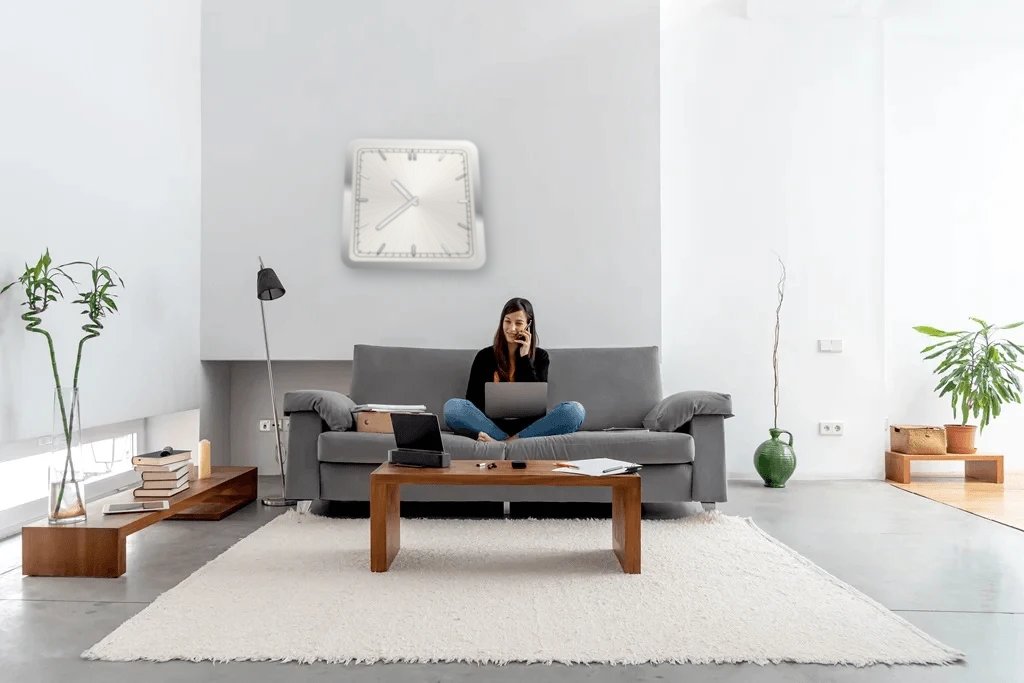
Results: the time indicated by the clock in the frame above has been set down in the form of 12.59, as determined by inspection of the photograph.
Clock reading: 10.38
